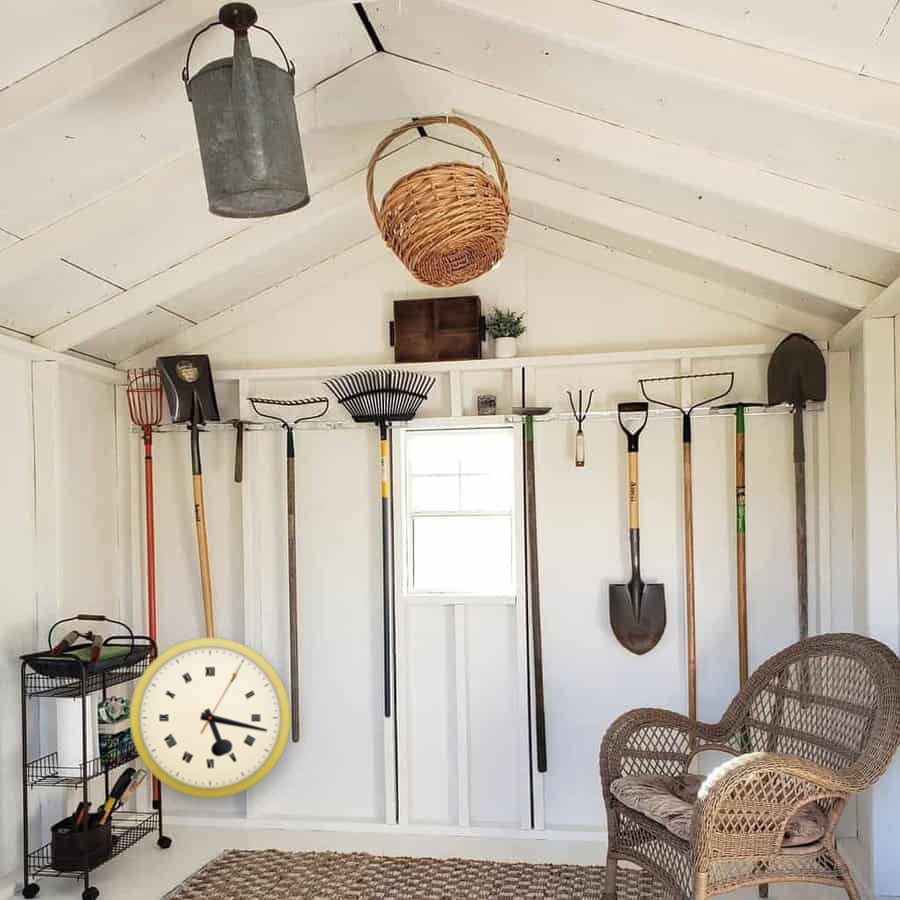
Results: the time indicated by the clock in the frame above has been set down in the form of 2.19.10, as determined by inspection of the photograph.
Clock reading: 5.17.05
